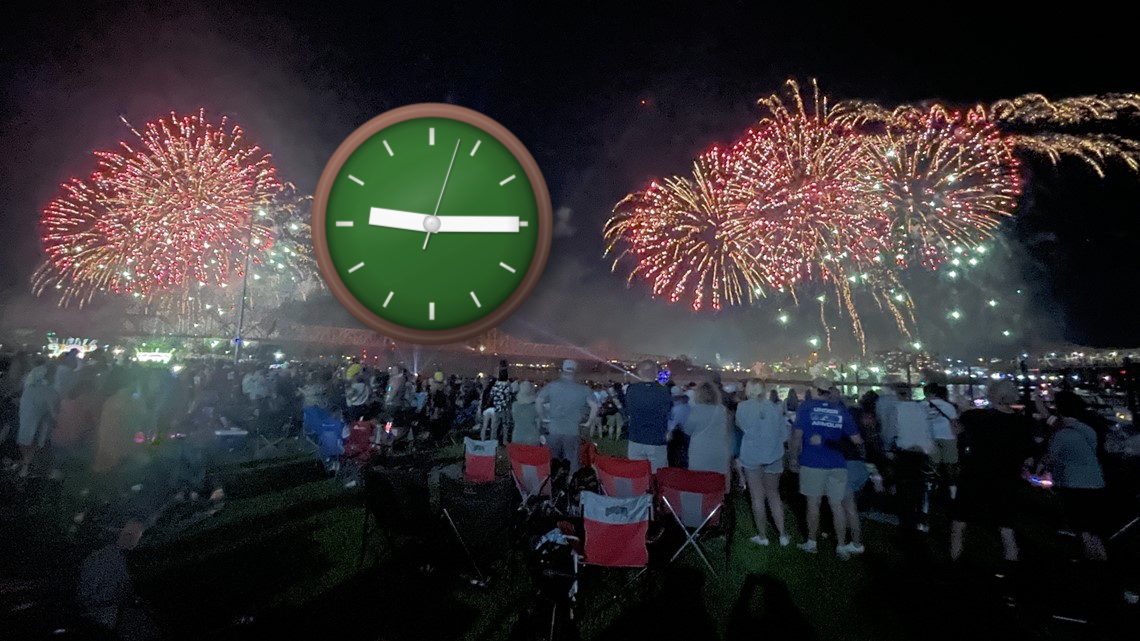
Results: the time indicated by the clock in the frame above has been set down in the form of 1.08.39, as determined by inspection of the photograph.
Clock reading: 9.15.03
